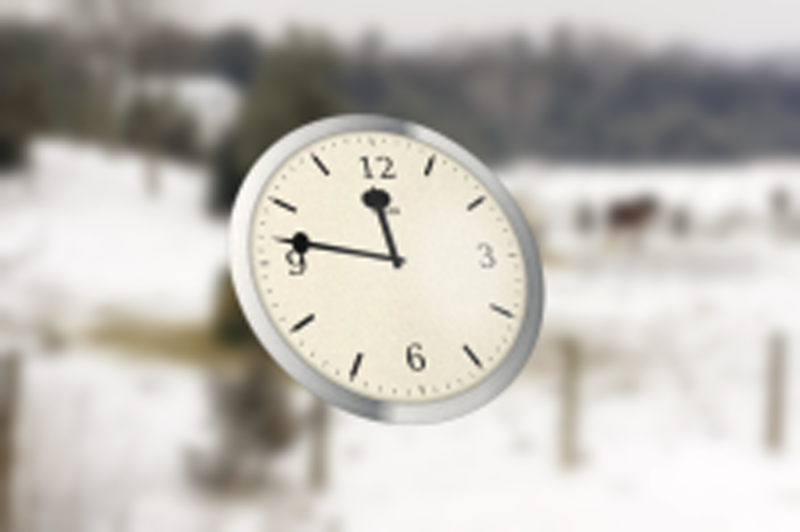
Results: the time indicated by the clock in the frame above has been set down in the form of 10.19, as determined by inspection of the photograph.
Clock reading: 11.47
